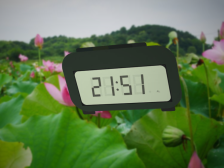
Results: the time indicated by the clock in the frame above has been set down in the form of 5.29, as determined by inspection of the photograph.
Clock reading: 21.51
